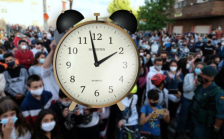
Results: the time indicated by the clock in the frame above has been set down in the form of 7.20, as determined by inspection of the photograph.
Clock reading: 1.58
